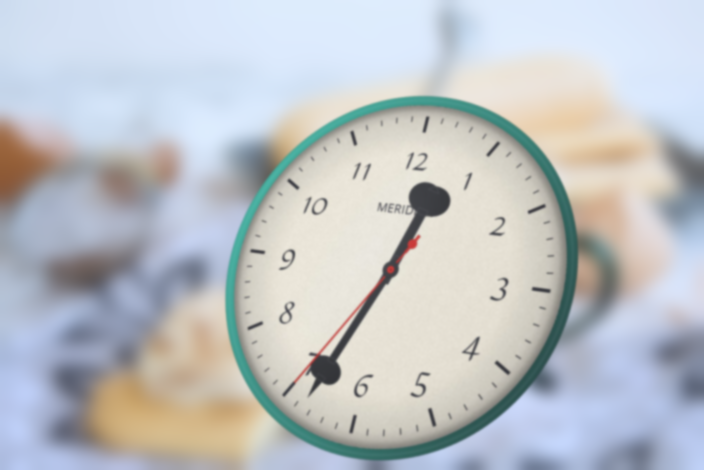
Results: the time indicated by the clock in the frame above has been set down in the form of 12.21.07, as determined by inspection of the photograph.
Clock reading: 12.33.35
